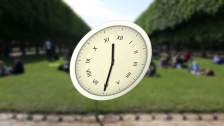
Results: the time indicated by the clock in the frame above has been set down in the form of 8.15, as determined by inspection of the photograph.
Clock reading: 11.30
